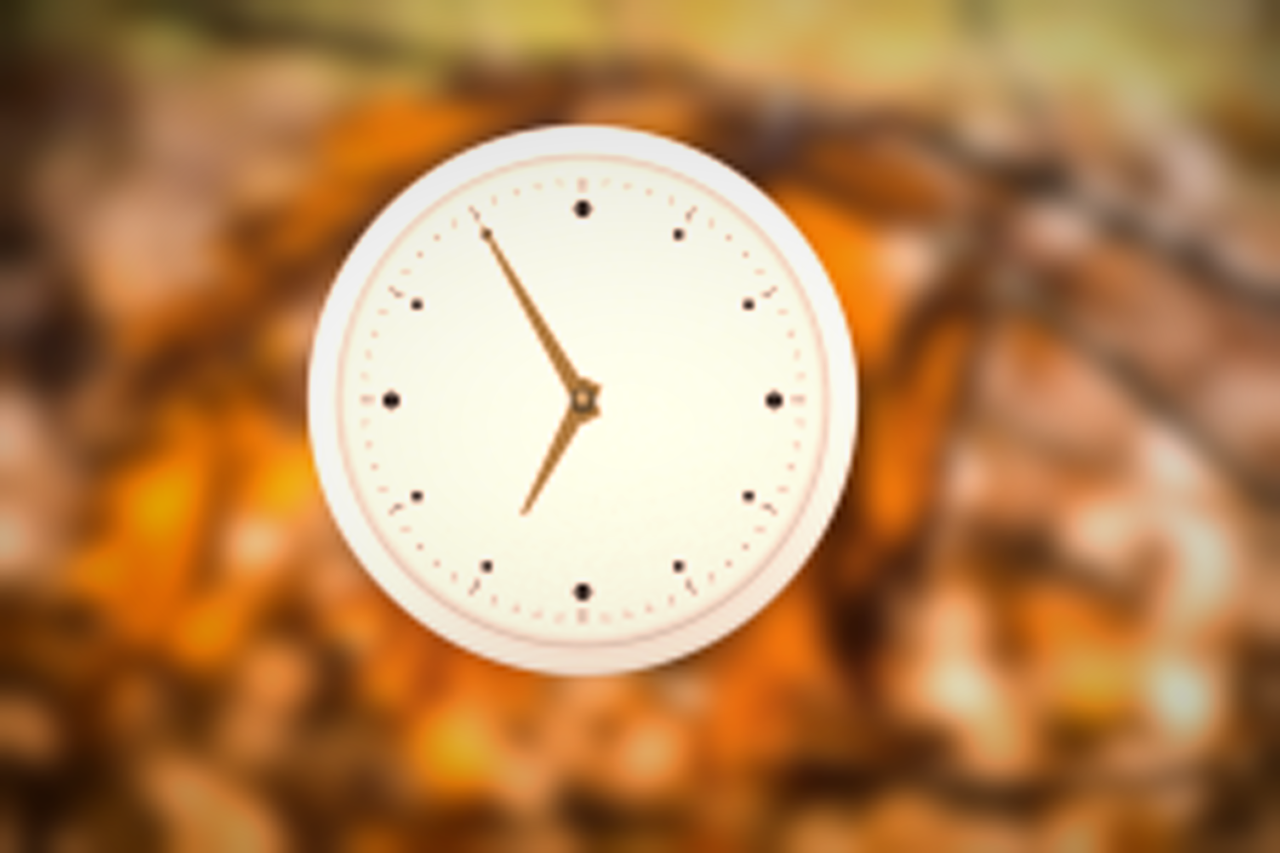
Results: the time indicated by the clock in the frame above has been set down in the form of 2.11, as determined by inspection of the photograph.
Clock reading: 6.55
